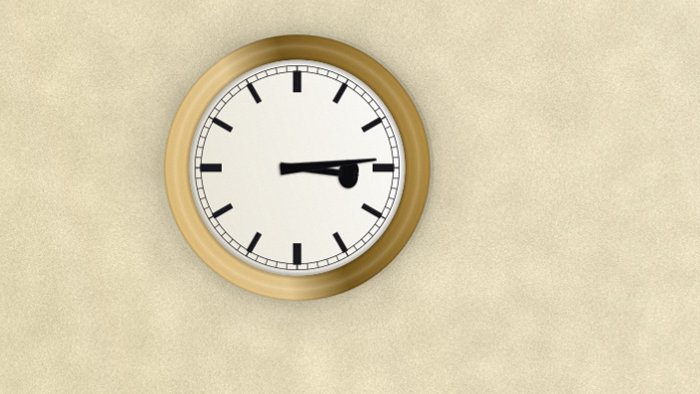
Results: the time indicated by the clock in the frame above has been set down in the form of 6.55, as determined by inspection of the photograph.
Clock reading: 3.14
